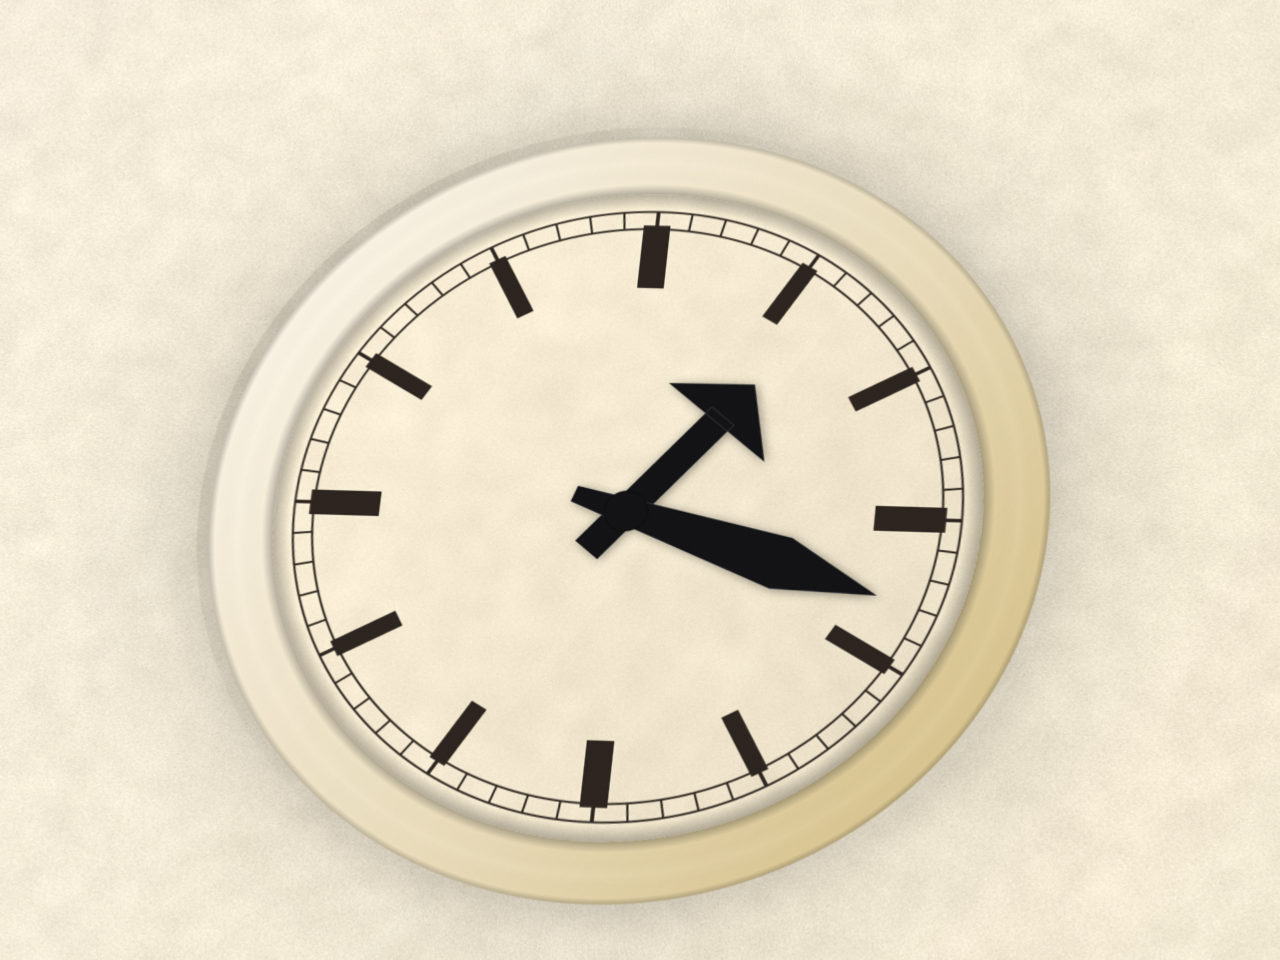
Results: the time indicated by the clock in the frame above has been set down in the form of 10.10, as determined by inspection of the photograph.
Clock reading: 1.18
